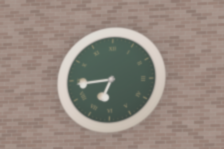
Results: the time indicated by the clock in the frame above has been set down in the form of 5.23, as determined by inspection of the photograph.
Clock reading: 6.44
